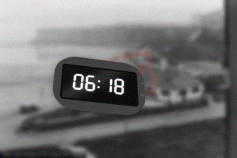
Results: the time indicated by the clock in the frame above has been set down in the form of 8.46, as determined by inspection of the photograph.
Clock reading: 6.18
